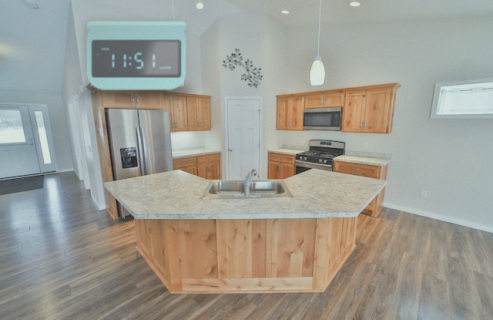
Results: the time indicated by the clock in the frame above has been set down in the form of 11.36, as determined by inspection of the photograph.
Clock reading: 11.51
